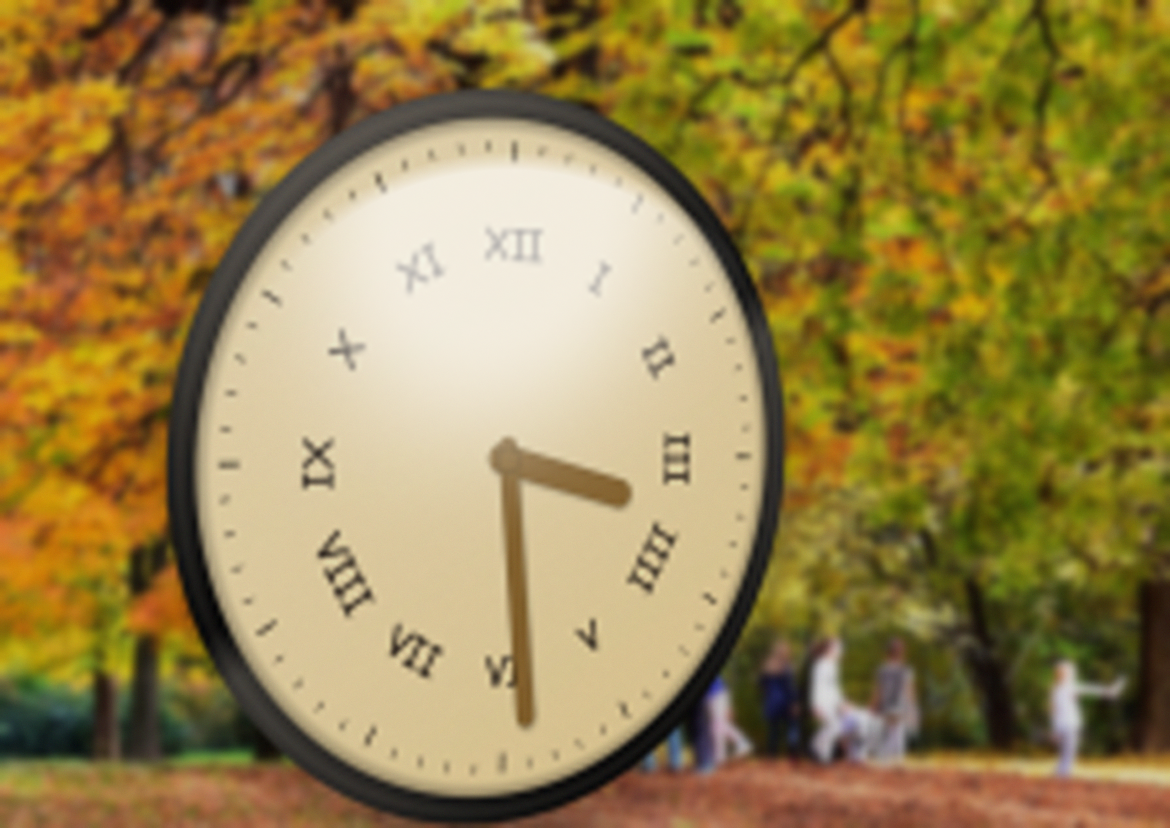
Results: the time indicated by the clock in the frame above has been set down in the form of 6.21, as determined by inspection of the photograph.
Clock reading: 3.29
